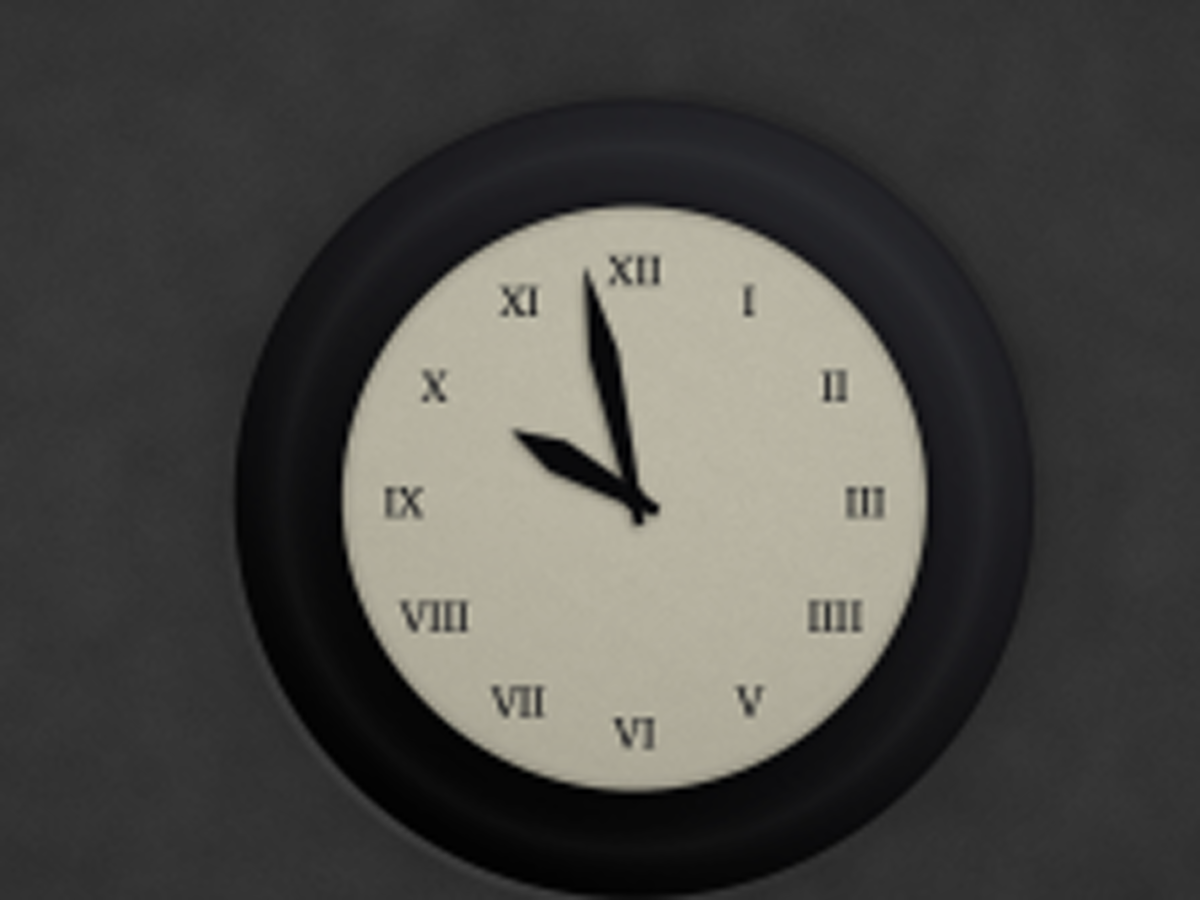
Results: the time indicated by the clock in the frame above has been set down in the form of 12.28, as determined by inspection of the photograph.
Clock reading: 9.58
